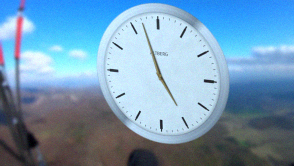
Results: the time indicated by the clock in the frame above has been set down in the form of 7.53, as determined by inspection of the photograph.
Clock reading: 4.57
